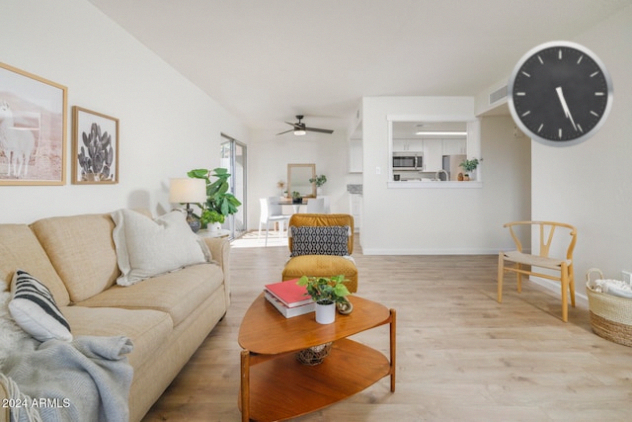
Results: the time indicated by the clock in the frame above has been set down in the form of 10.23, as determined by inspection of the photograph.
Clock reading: 5.26
